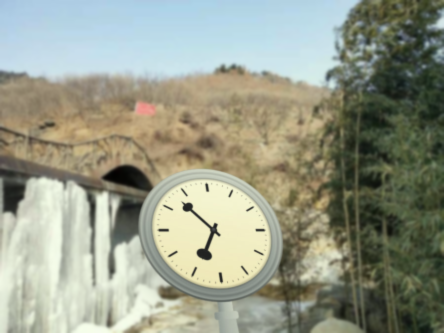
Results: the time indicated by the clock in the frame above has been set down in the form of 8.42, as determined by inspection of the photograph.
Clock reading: 6.53
